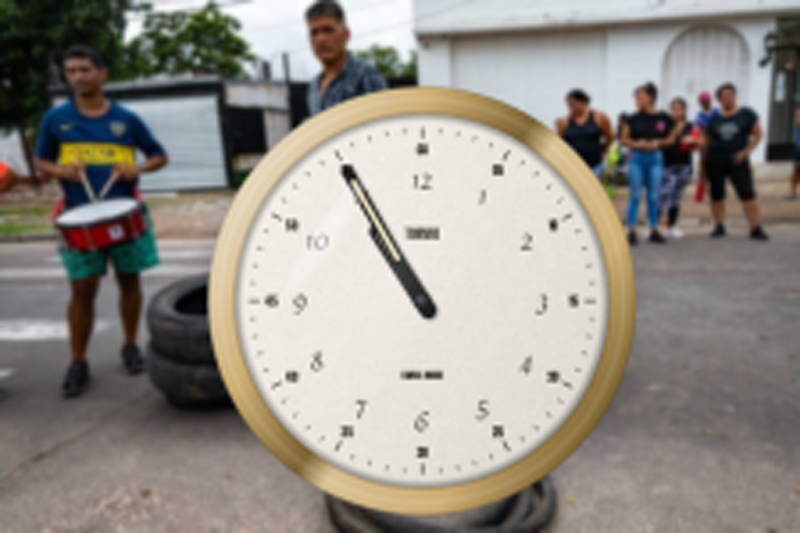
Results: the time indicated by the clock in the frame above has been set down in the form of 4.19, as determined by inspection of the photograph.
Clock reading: 10.55
